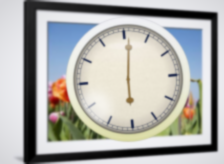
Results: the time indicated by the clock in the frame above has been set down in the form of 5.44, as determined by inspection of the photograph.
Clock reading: 6.01
